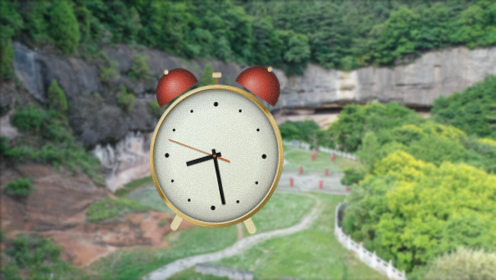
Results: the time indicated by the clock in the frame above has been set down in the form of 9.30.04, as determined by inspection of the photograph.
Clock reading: 8.27.48
